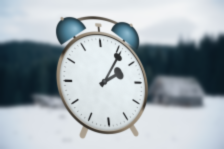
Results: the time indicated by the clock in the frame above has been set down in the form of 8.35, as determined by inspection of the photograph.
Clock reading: 2.06
